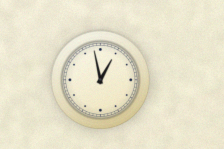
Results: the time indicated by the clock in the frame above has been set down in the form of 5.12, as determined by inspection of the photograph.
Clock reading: 12.58
